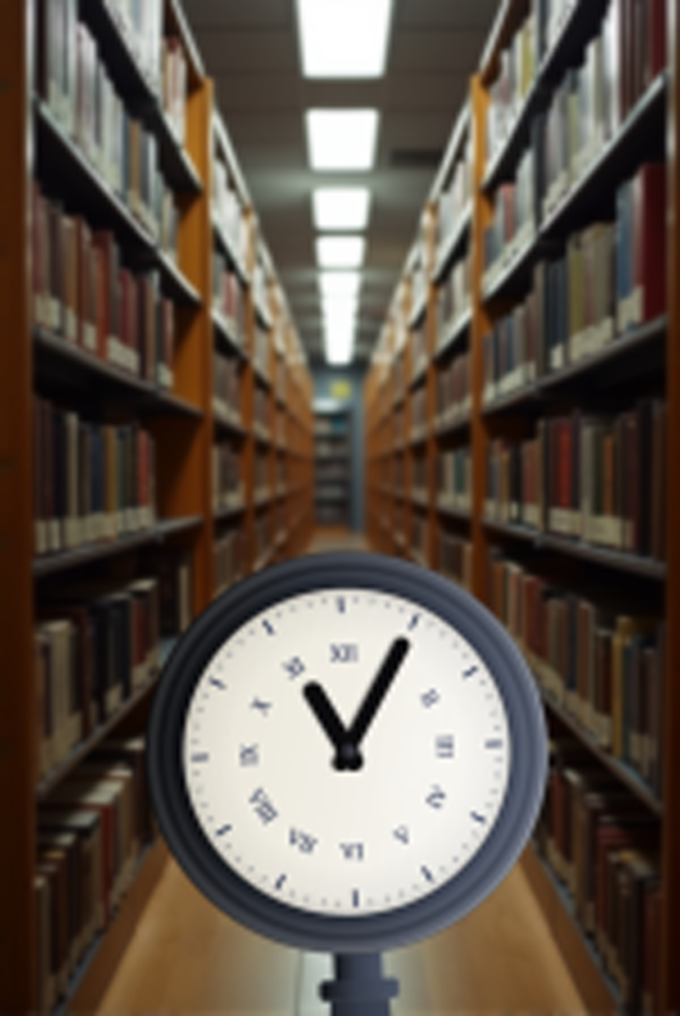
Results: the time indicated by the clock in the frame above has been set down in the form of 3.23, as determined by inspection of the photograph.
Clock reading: 11.05
